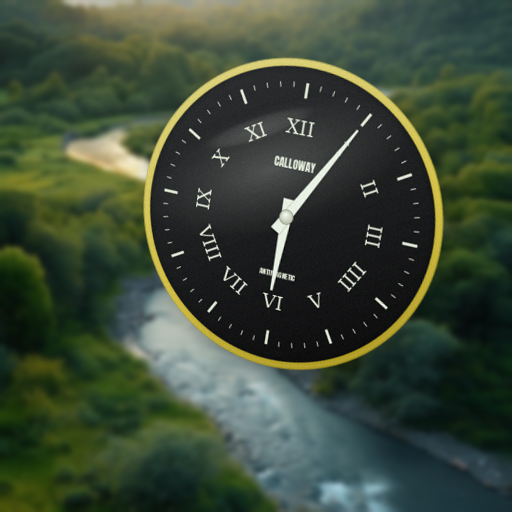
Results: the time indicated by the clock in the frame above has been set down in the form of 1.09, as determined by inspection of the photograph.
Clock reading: 6.05
